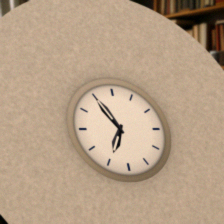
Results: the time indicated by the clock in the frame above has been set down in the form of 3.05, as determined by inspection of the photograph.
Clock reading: 6.55
